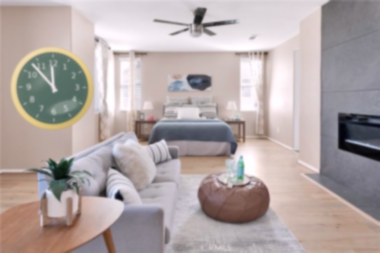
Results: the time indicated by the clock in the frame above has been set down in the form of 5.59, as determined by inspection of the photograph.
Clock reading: 11.53
